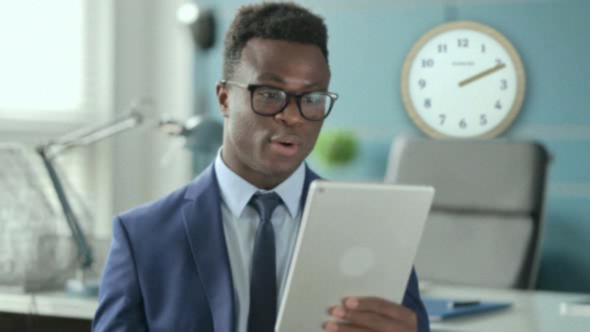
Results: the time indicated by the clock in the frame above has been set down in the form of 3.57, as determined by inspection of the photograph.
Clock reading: 2.11
